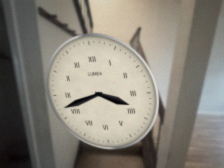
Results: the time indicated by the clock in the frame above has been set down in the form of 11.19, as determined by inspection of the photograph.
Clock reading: 3.42
